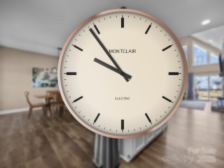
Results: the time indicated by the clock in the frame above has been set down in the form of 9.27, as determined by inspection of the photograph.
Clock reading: 9.54
